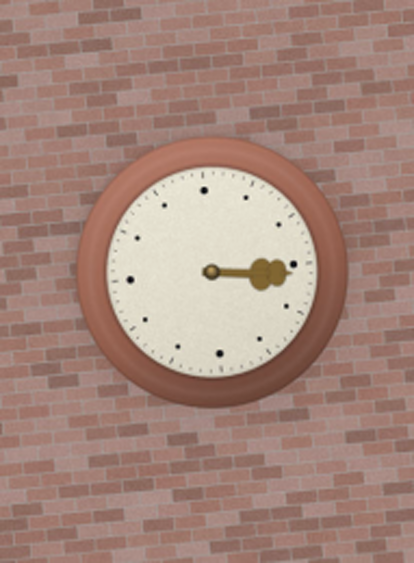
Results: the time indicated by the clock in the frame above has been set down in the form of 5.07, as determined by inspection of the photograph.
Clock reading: 3.16
